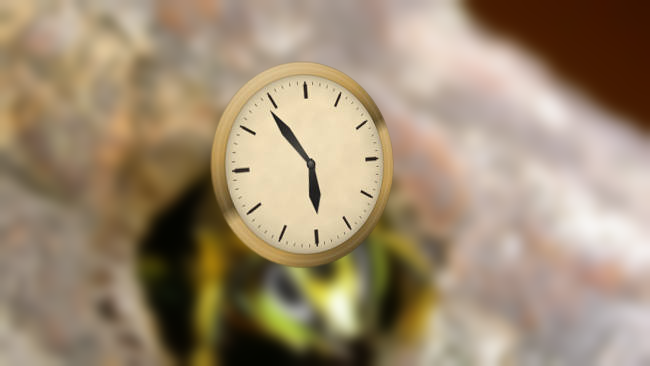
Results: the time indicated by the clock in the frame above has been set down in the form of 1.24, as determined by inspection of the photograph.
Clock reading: 5.54
